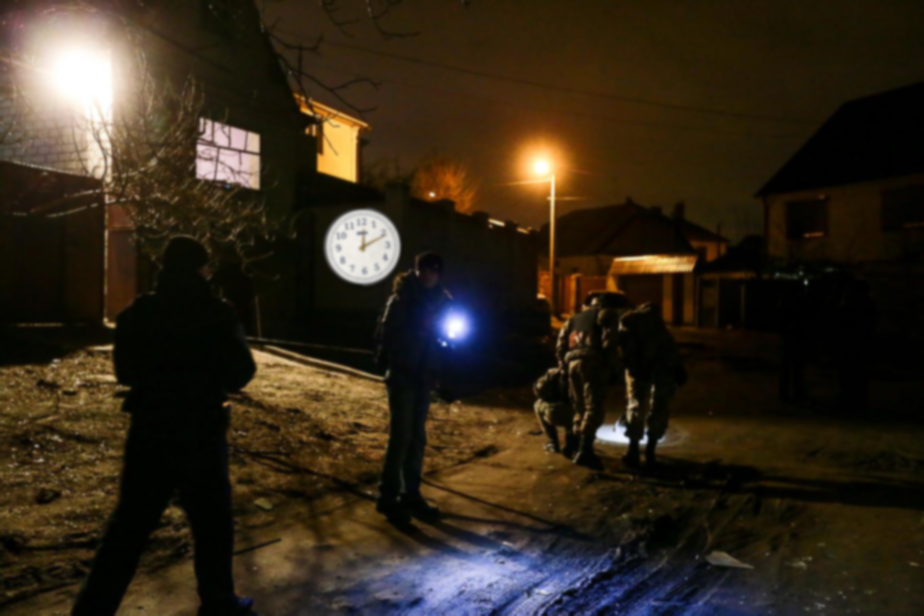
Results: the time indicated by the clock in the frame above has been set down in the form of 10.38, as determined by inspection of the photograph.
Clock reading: 12.11
